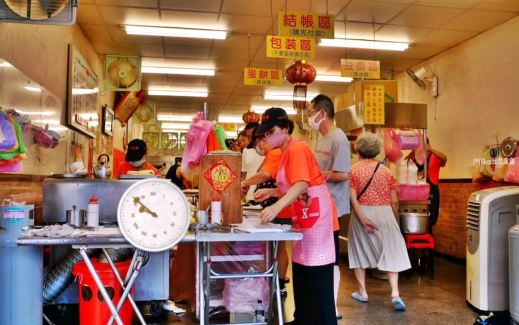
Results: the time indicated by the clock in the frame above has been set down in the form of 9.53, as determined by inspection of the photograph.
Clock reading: 9.52
